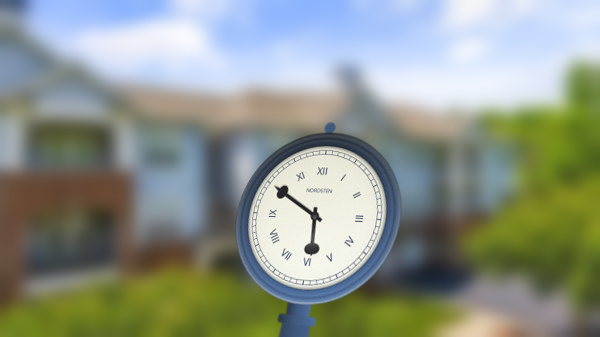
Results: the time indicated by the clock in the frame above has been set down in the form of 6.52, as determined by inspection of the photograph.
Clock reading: 5.50
